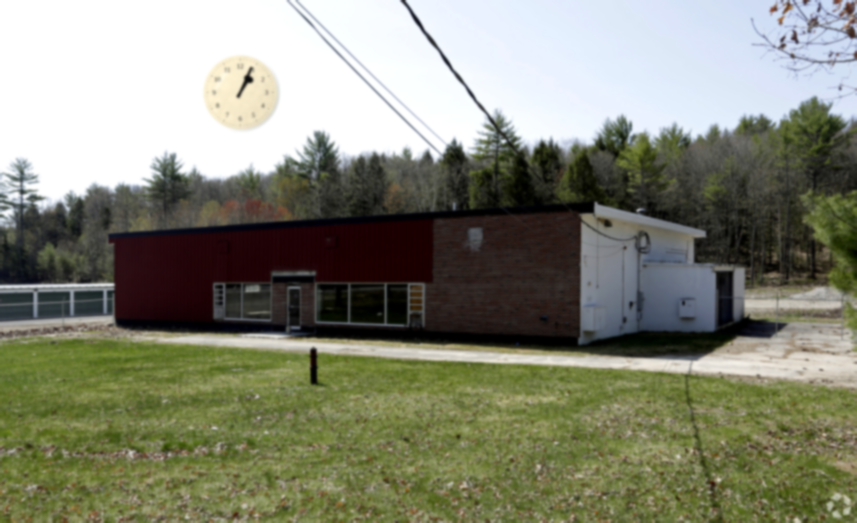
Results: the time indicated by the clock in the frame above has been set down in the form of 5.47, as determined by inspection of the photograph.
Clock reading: 1.04
